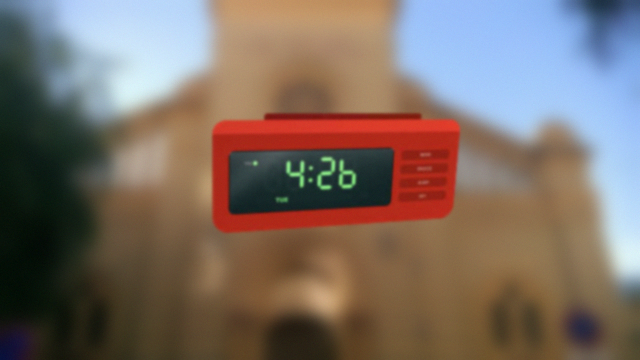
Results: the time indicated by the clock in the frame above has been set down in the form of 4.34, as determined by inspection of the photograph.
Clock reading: 4.26
